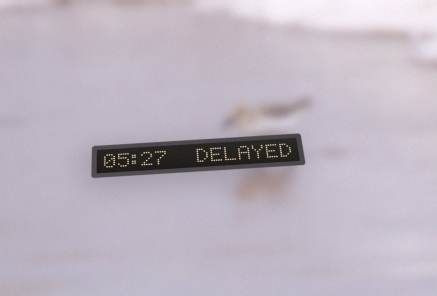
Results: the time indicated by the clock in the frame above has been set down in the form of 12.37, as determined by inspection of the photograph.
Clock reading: 5.27
